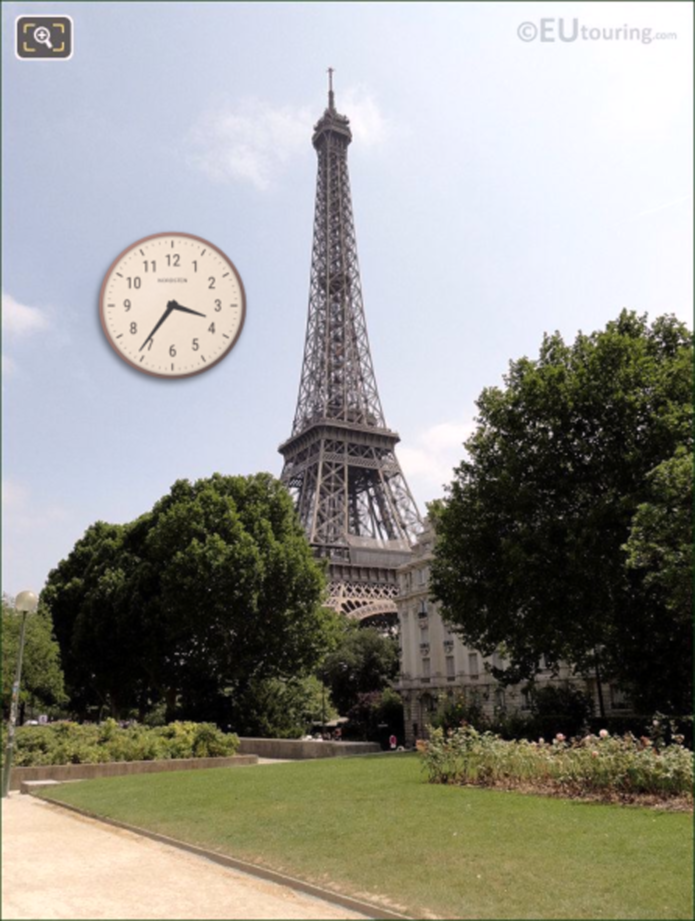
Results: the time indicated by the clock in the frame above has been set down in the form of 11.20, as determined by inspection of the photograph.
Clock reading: 3.36
